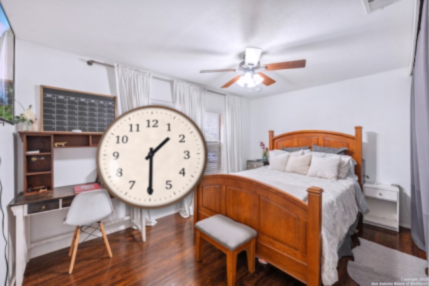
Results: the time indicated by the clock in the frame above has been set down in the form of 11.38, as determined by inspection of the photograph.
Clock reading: 1.30
